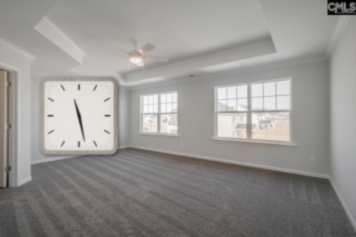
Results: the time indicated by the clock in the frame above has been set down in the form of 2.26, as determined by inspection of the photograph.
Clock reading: 11.28
